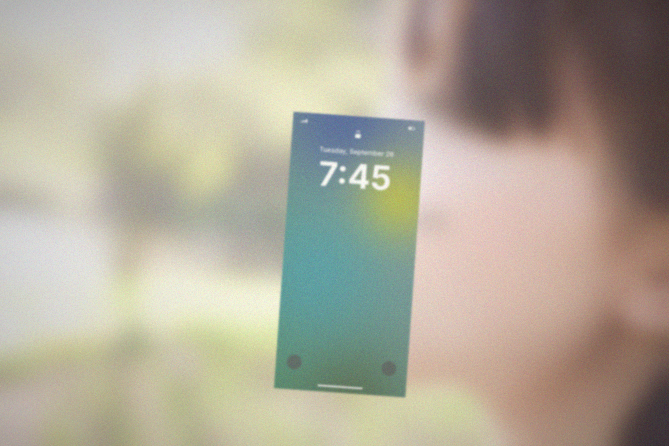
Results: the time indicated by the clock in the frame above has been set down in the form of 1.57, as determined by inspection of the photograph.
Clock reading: 7.45
